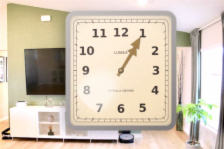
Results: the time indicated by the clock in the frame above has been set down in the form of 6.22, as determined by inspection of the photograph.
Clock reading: 1.05
